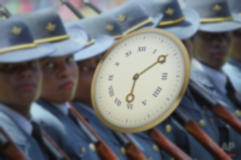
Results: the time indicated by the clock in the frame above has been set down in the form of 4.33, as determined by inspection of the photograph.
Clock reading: 6.09
